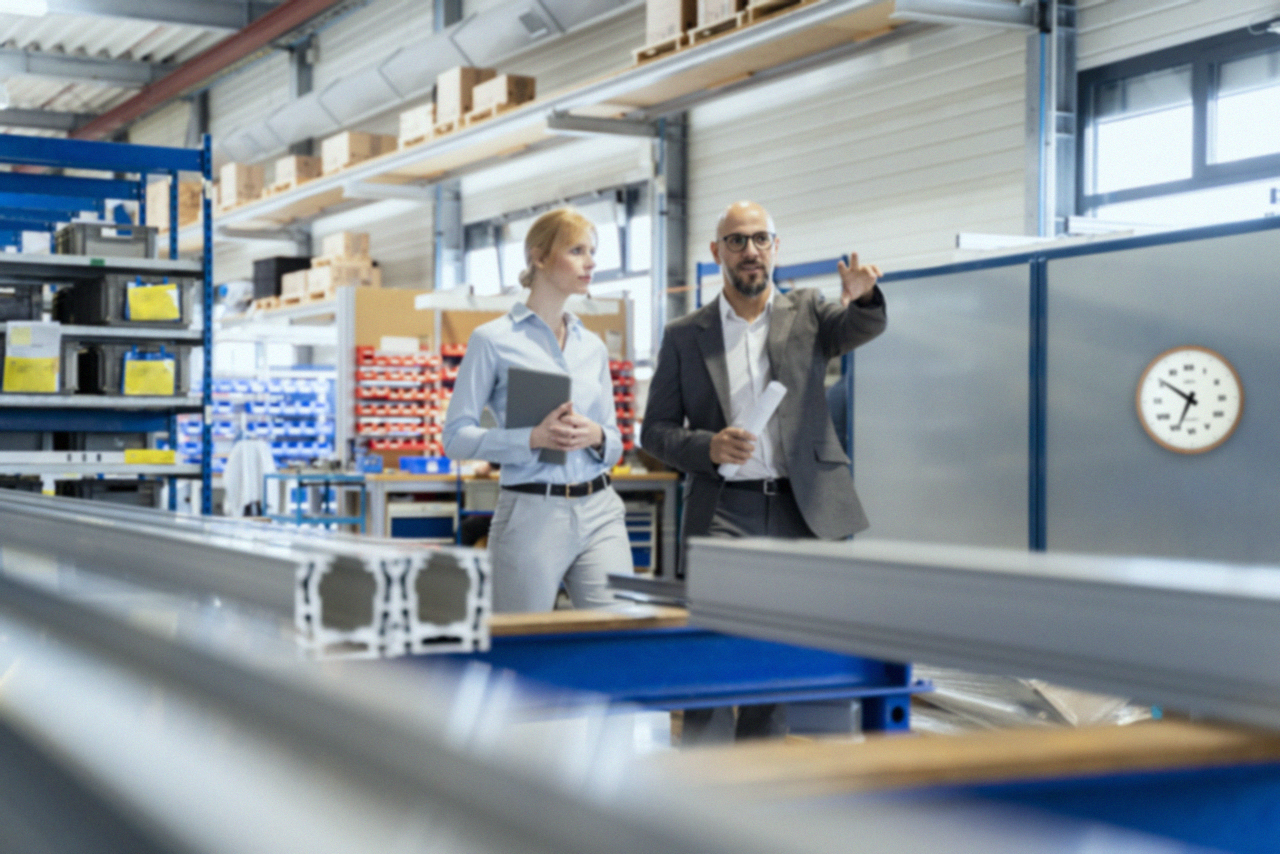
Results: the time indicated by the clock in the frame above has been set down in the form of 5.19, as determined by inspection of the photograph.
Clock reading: 6.51
